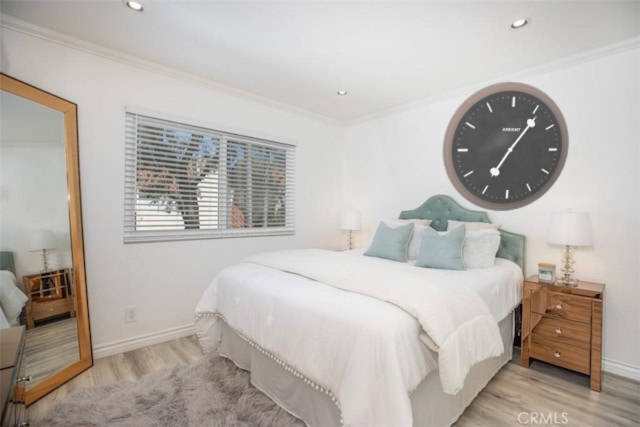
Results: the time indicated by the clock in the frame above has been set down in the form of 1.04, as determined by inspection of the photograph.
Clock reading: 7.06
